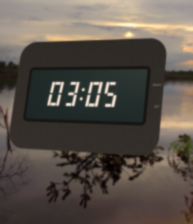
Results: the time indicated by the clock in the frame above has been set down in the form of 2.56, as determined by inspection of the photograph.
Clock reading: 3.05
